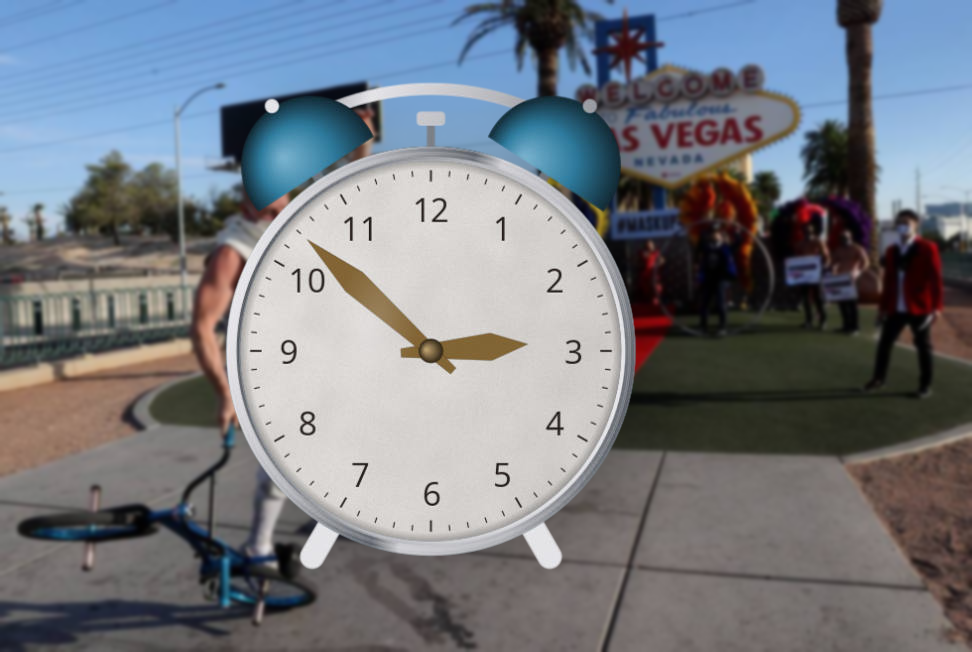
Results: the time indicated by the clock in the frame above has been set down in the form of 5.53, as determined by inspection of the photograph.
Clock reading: 2.52
